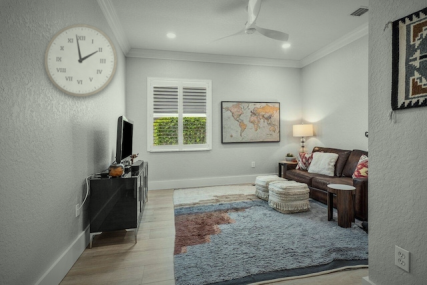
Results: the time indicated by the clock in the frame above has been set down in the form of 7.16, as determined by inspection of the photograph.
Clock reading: 1.58
